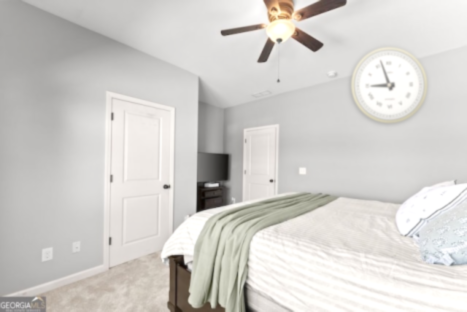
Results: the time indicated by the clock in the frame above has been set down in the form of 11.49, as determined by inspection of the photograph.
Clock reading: 8.57
